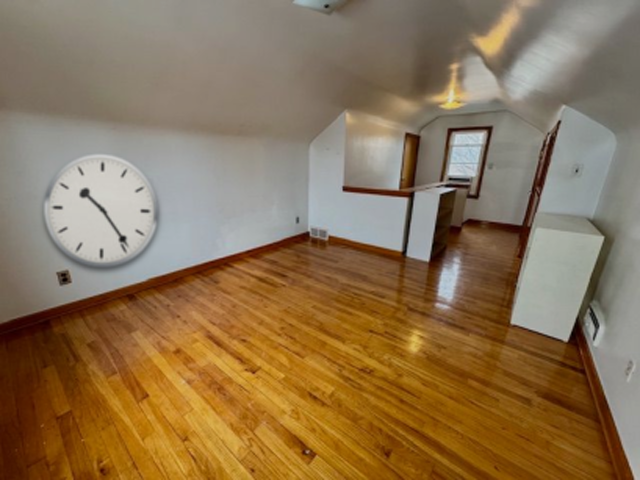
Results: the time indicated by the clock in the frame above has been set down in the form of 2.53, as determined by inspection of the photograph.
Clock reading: 10.24
